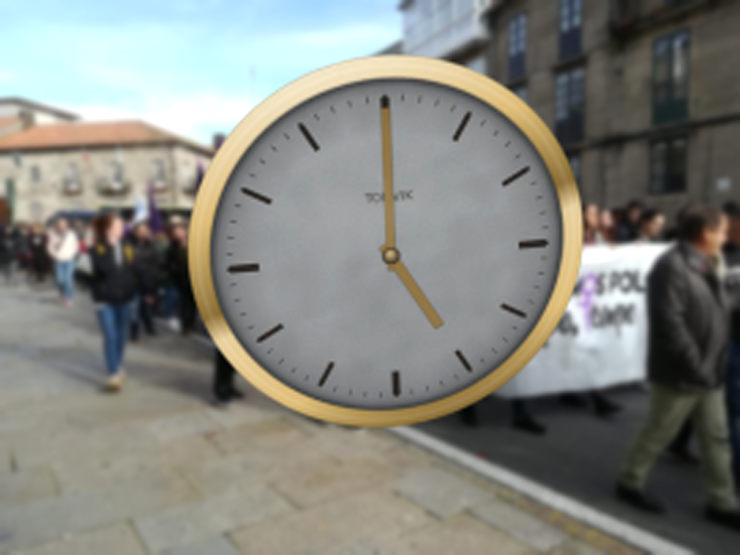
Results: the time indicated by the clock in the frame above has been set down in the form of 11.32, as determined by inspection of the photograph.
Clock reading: 5.00
